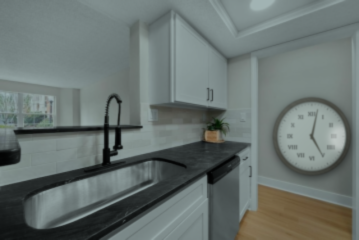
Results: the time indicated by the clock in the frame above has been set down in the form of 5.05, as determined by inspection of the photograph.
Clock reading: 5.02
